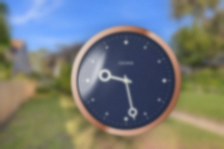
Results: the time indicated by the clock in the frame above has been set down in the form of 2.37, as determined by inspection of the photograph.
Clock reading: 9.28
